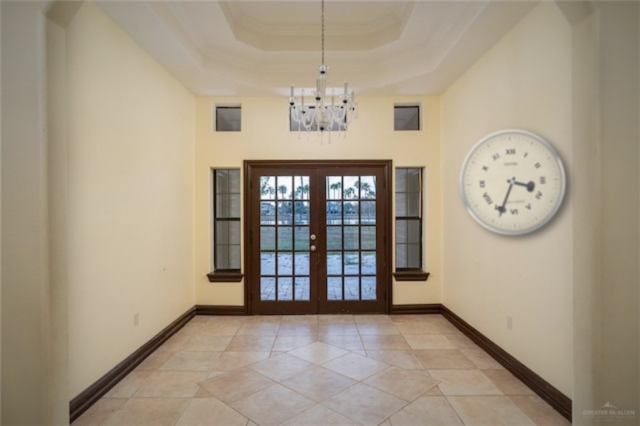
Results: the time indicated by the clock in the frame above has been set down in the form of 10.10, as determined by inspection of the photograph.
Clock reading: 3.34
